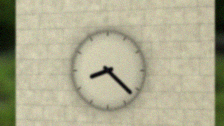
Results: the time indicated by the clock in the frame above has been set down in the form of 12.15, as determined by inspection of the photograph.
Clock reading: 8.22
